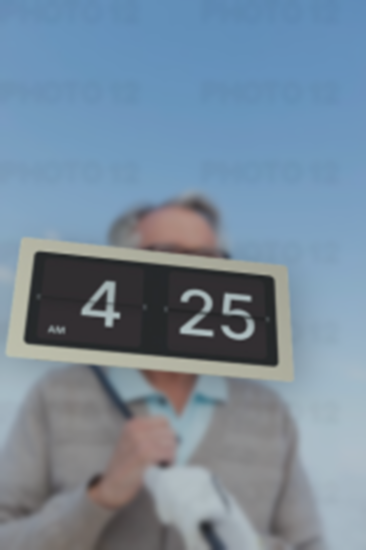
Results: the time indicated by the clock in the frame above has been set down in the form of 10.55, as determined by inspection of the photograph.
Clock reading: 4.25
